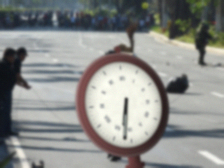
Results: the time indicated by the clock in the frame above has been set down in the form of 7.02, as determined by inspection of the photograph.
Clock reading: 6.32
